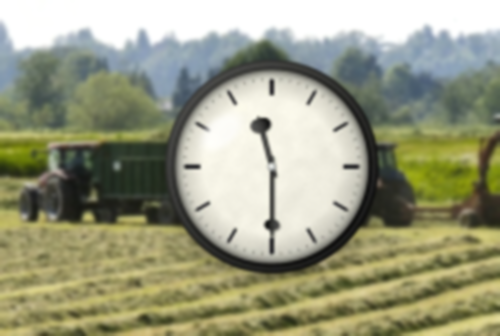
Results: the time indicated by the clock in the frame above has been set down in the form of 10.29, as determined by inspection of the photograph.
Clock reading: 11.30
